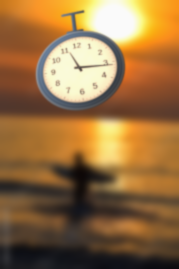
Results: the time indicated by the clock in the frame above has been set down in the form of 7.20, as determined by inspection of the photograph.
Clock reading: 11.16
